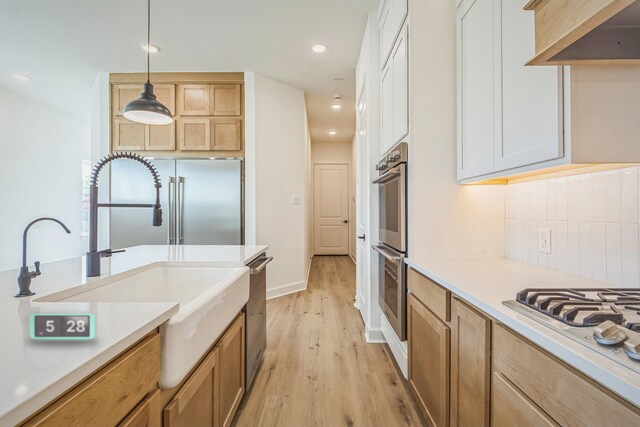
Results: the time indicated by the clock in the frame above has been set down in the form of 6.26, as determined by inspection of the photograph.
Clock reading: 5.28
